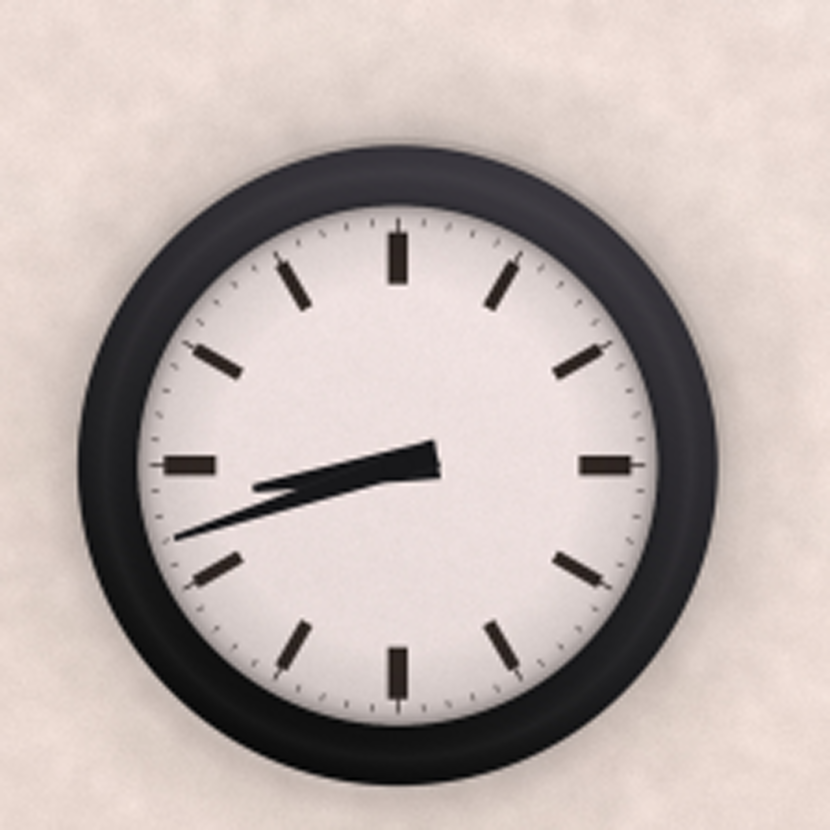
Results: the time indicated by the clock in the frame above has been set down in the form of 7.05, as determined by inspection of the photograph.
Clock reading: 8.42
